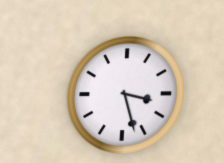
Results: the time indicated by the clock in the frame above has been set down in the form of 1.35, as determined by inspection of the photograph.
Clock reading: 3.27
